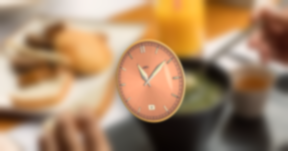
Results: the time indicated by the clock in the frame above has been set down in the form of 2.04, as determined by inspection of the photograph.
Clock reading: 11.09
